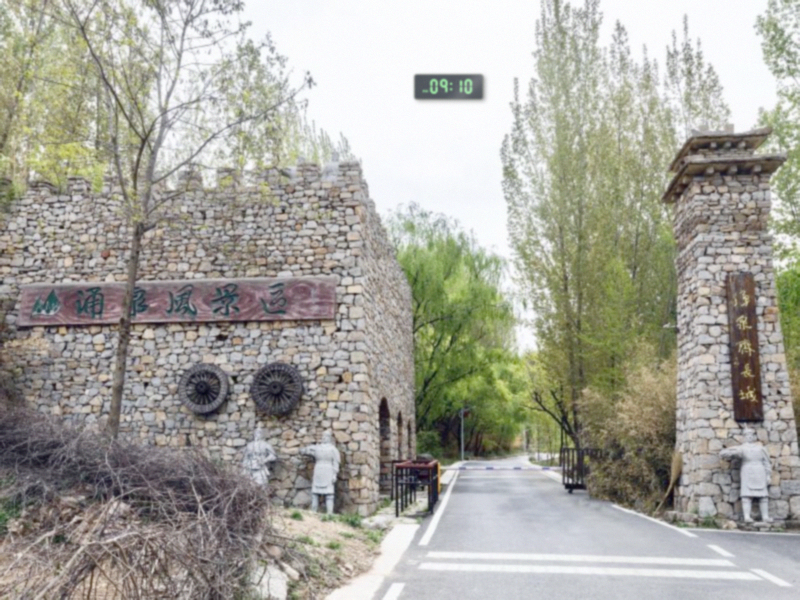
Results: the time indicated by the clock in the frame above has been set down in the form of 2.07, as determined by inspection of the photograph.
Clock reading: 9.10
